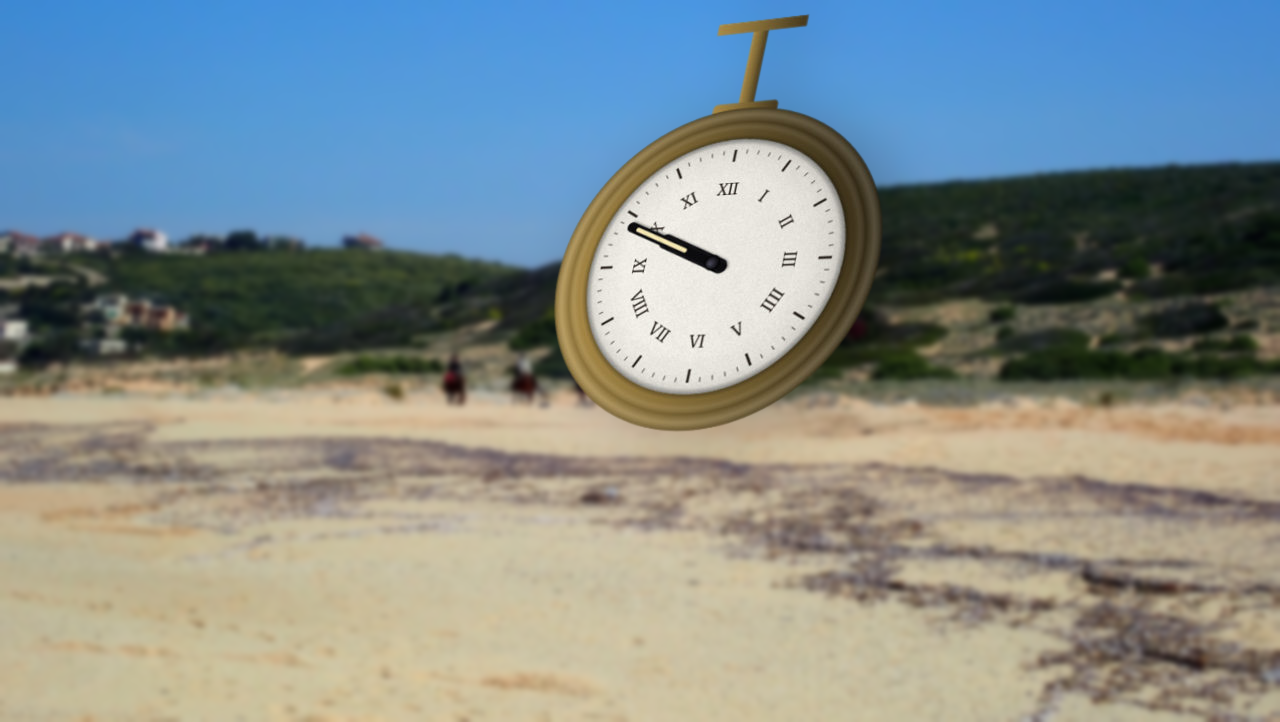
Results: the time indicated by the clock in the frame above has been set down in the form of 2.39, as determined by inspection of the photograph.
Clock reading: 9.49
